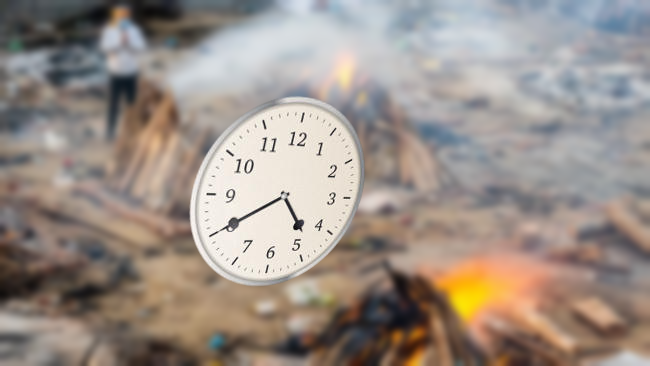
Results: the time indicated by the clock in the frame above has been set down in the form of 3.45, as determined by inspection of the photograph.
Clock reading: 4.40
